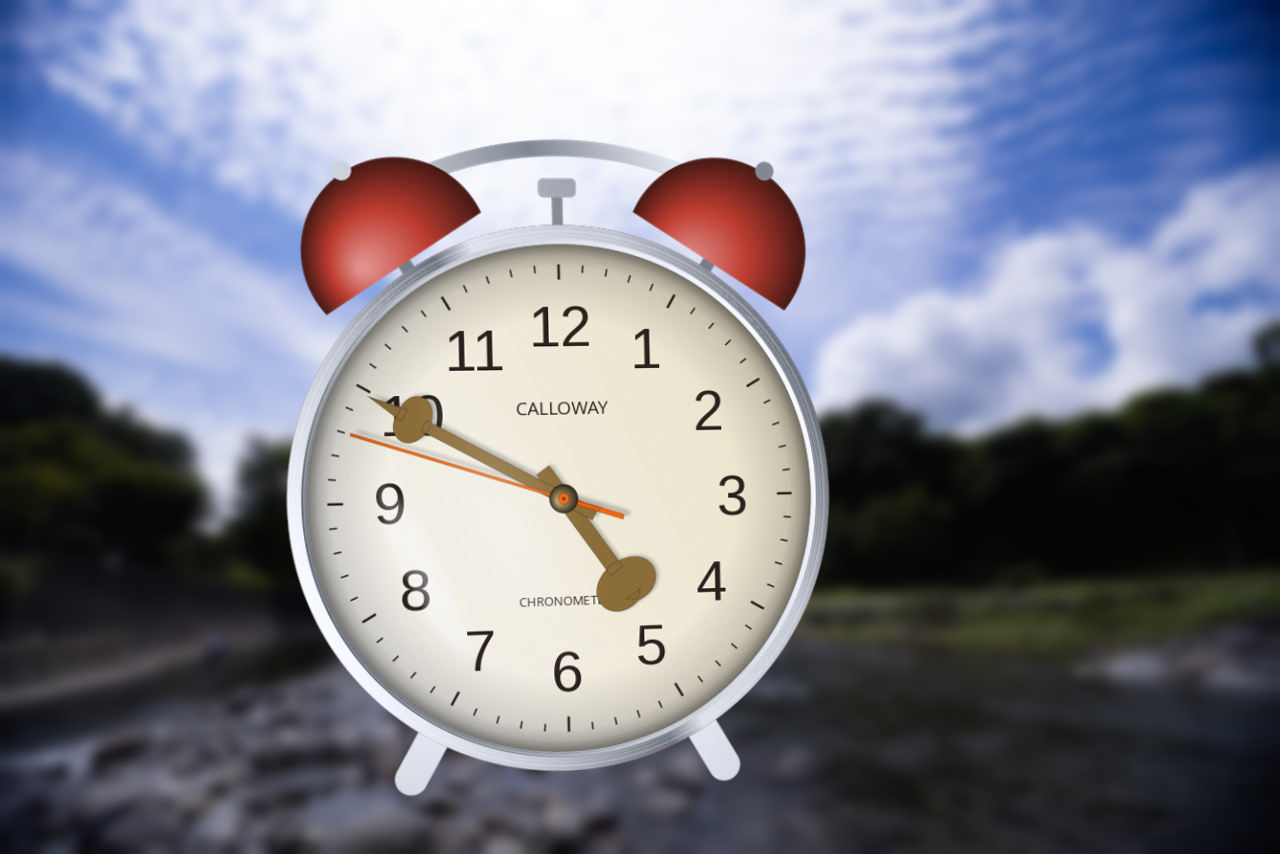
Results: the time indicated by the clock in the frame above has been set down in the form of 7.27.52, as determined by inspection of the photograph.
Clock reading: 4.49.48
